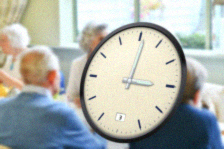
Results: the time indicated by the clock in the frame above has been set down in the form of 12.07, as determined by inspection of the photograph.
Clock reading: 3.01
